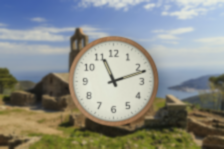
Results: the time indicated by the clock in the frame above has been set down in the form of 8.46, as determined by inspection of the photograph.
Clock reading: 11.12
